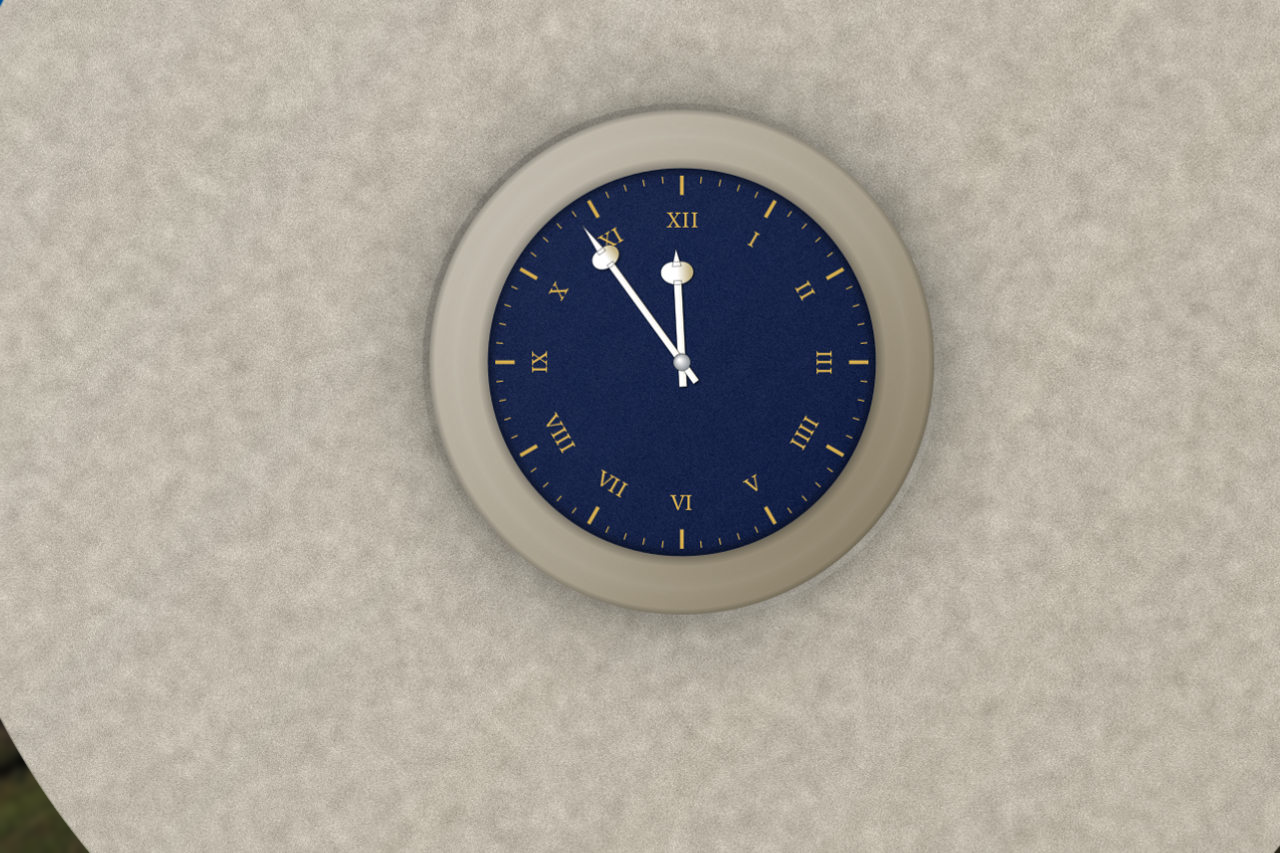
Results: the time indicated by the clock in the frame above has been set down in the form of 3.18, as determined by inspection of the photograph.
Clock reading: 11.54
